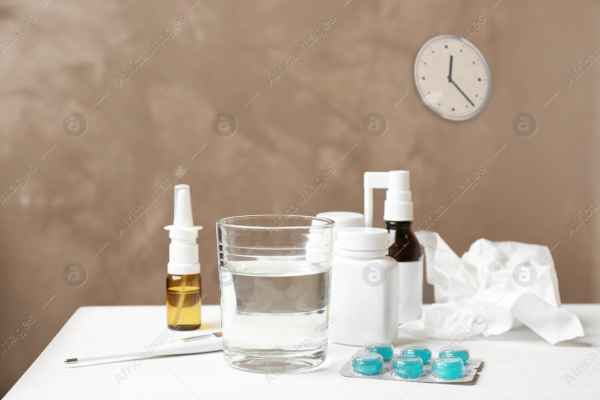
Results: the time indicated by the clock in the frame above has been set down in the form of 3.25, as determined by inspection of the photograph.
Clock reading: 12.23
